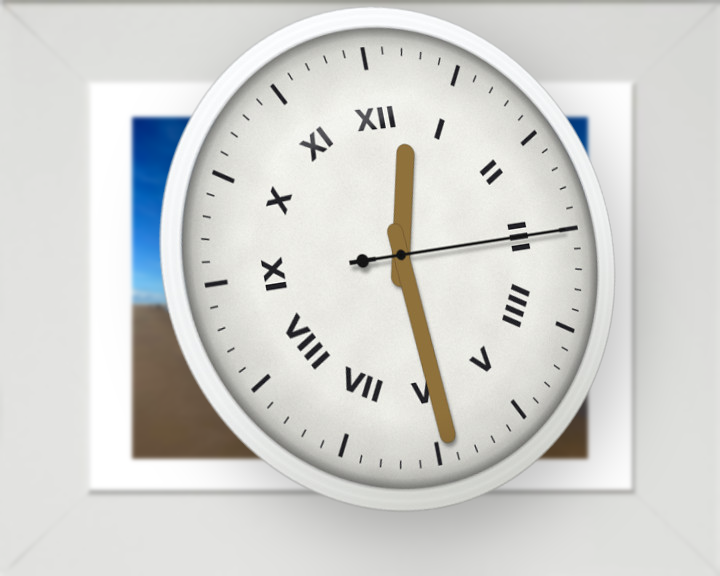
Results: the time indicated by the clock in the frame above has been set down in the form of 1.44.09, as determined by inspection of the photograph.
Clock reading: 12.29.15
